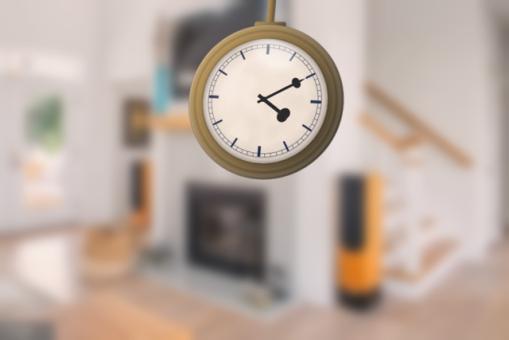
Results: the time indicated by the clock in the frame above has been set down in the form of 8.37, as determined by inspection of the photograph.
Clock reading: 4.10
